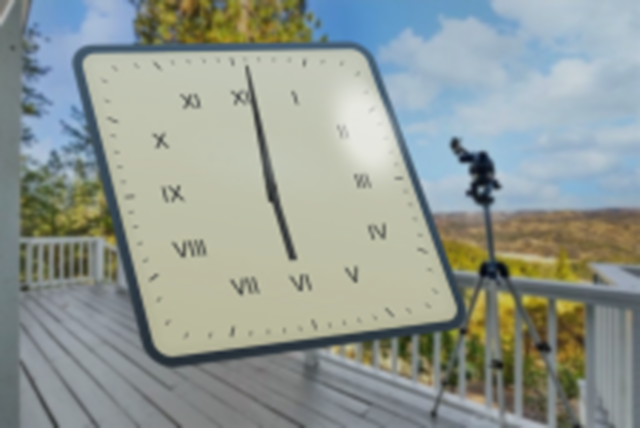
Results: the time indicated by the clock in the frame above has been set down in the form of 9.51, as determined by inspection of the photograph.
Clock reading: 6.01
